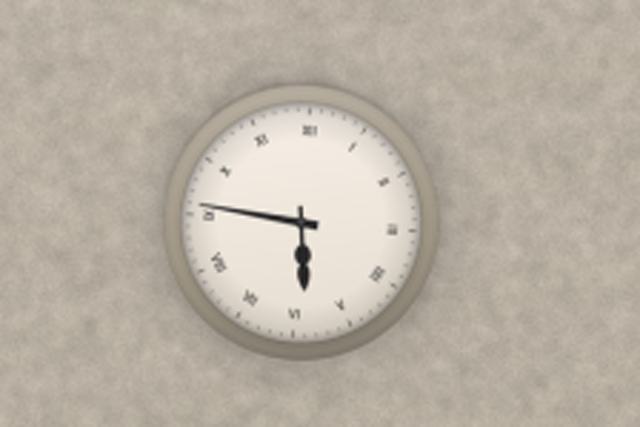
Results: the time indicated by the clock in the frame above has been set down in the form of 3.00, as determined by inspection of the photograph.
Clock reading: 5.46
